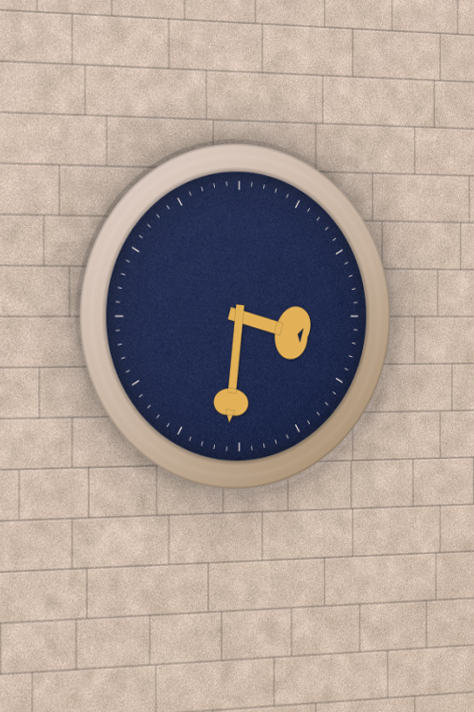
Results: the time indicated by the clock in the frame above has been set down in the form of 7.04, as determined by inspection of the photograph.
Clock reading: 3.31
